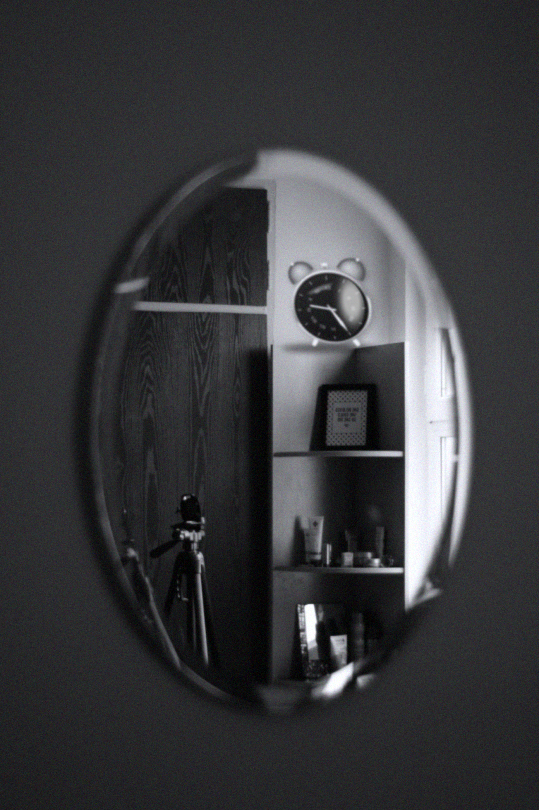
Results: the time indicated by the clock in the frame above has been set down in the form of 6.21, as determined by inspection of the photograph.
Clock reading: 9.25
